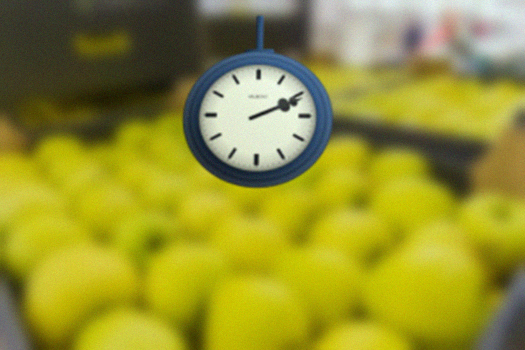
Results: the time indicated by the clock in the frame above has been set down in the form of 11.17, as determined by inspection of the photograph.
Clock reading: 2.11
